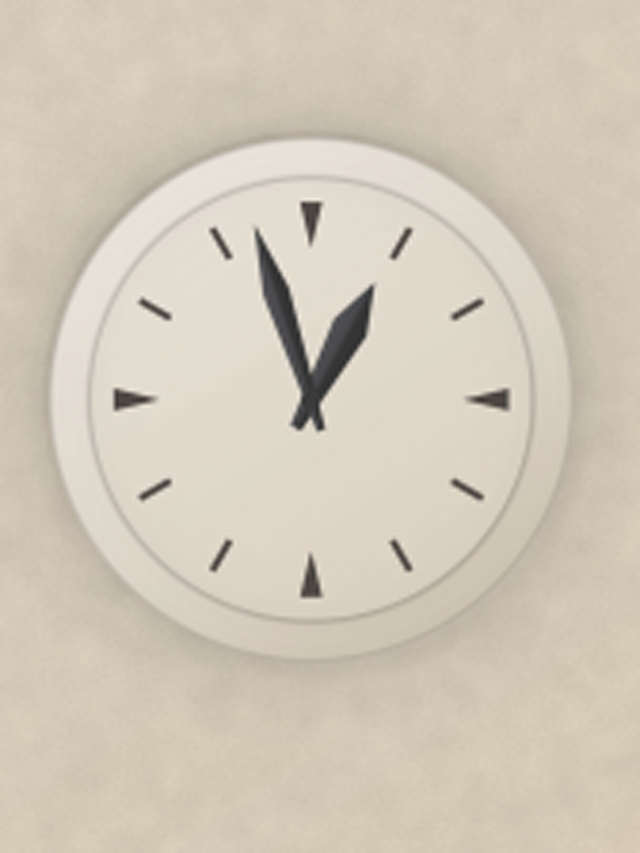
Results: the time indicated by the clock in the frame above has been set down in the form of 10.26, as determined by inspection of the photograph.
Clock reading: 12.57
